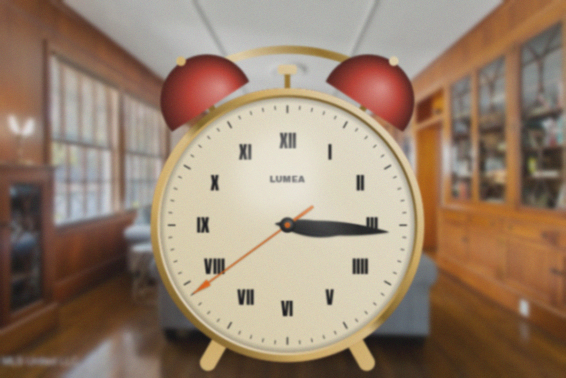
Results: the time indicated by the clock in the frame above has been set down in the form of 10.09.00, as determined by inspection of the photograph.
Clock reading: 3.15.39
